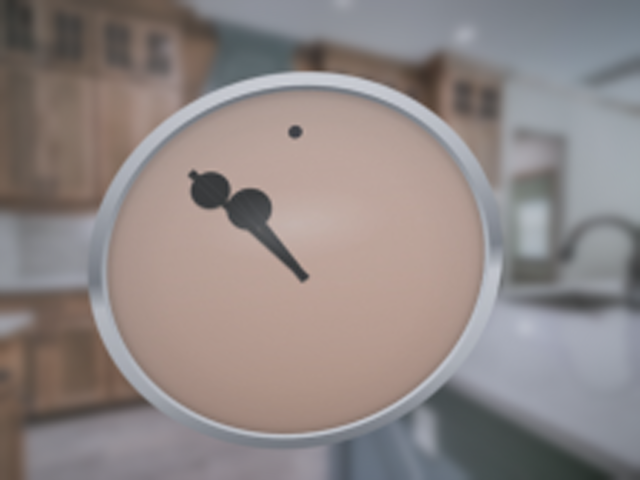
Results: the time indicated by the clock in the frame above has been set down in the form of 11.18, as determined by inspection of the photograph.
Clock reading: 10.53
